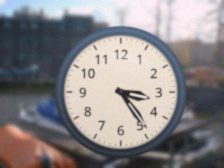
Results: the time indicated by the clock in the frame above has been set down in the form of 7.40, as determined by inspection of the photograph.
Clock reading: 3.24
